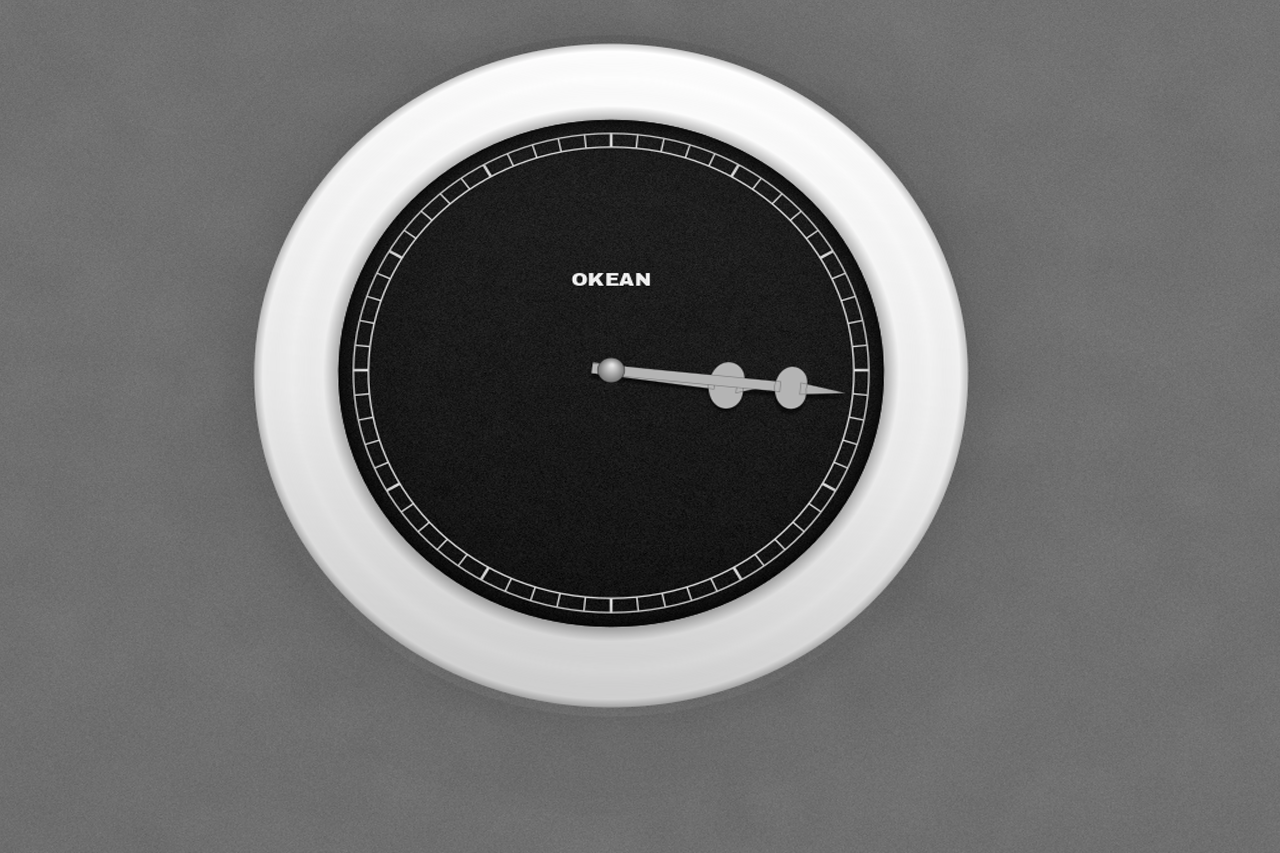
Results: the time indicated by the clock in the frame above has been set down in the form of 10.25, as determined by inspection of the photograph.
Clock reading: 3.16
